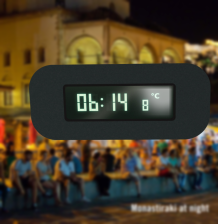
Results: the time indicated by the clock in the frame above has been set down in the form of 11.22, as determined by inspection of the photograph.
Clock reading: 6.14
